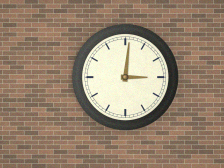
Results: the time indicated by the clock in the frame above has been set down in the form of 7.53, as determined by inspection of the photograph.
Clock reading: 3.01
